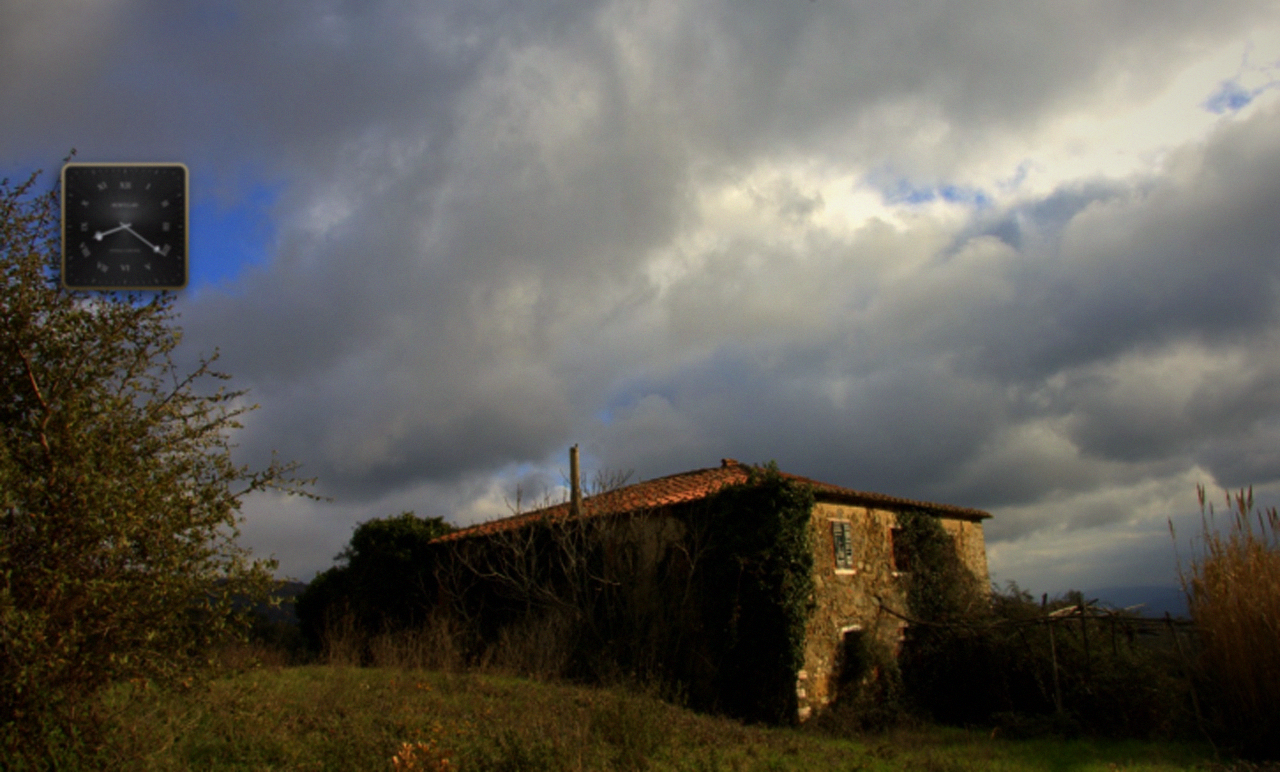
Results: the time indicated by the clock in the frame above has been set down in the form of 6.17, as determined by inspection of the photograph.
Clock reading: 8.21
